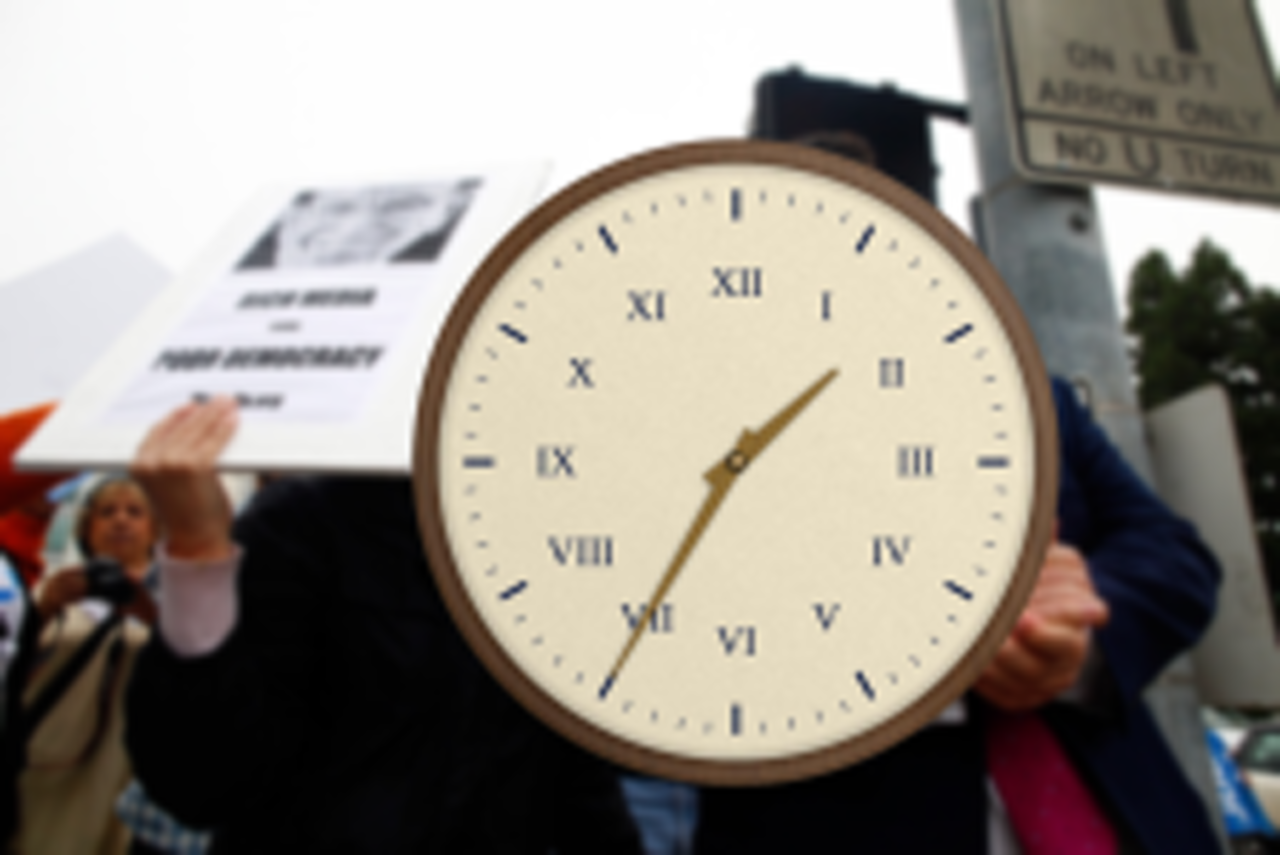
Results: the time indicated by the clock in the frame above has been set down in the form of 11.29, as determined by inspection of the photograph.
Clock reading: 1.35
